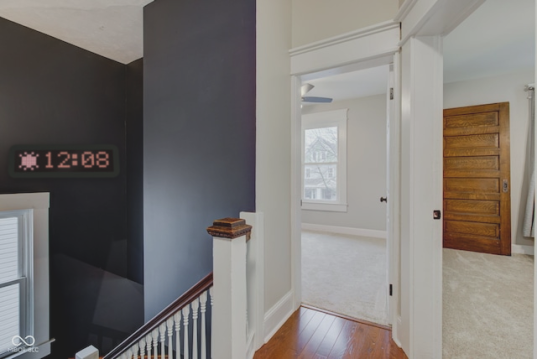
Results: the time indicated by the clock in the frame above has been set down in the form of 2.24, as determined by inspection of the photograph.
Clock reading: 12.08
